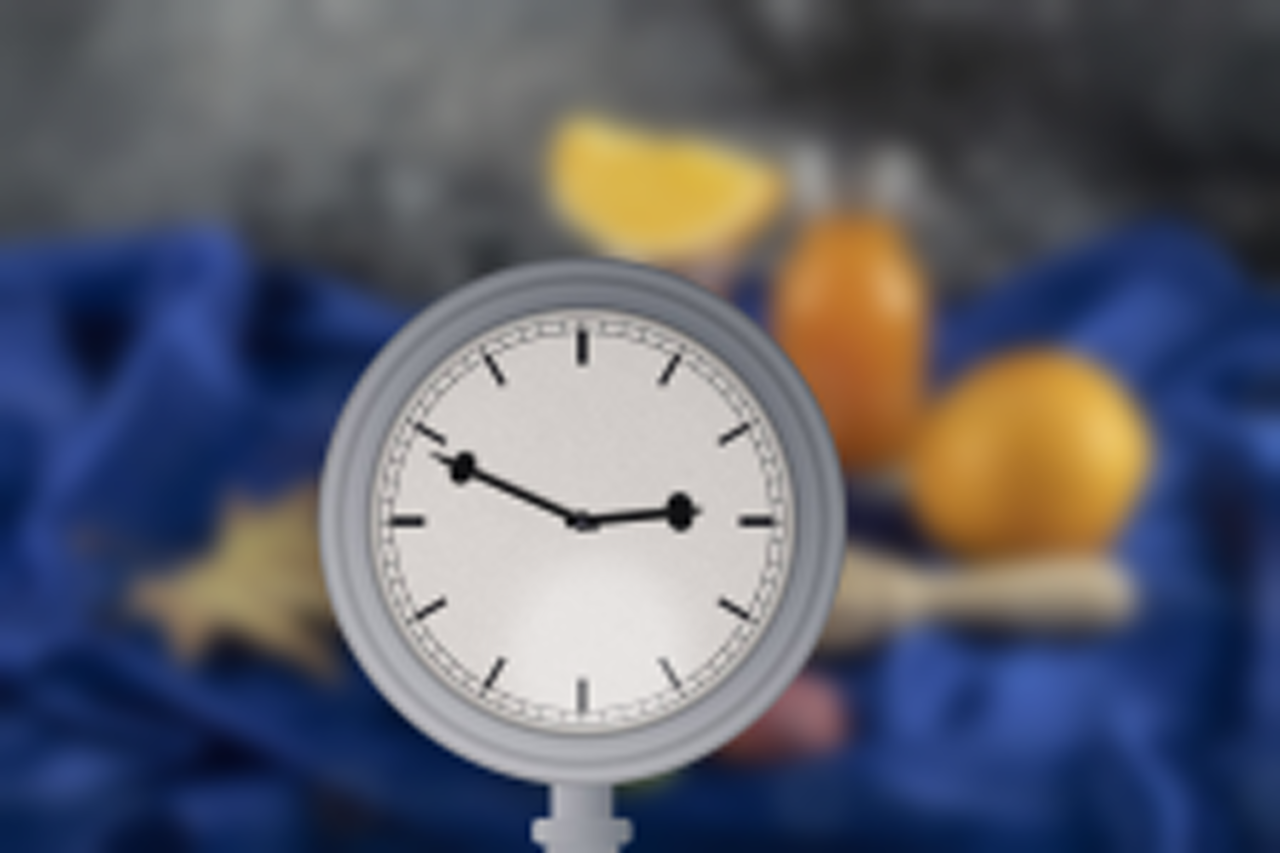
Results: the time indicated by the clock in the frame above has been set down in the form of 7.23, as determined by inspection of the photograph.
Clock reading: 2.49
